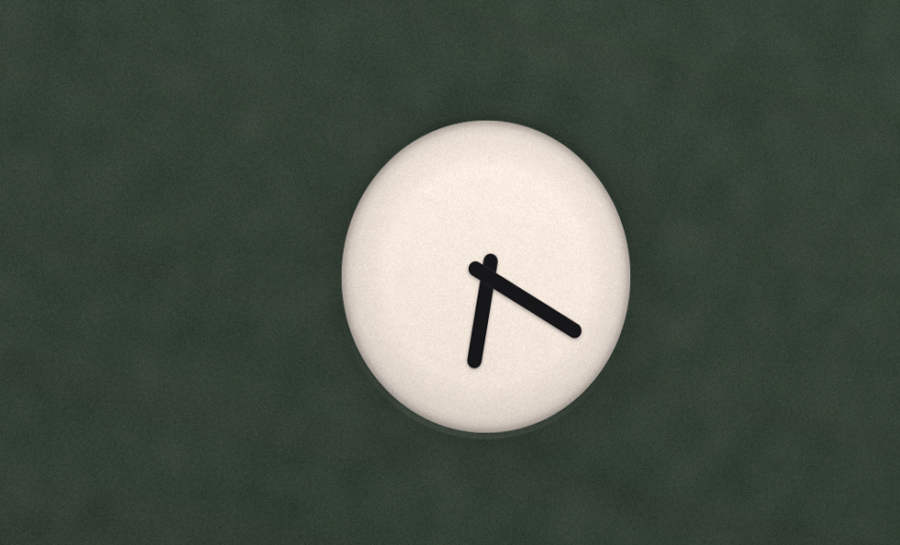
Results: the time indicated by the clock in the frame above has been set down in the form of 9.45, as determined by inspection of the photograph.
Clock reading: 6.20
